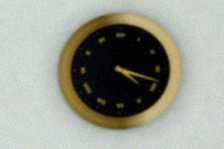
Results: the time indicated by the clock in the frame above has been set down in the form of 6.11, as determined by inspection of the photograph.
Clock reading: 4.18
